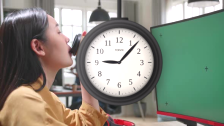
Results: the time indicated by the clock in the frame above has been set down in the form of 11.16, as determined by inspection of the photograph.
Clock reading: 9.07
